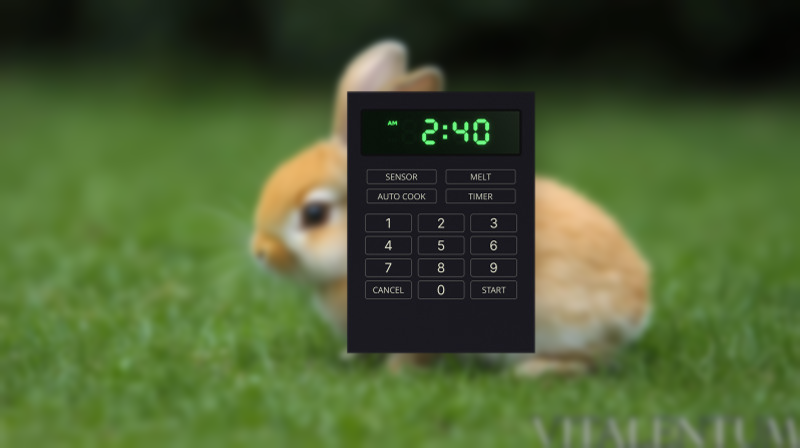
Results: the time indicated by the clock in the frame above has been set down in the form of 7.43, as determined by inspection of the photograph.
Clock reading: 2.40
